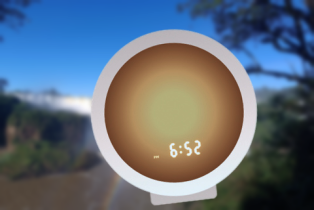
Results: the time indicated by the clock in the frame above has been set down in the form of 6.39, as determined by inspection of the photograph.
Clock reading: 6.52
